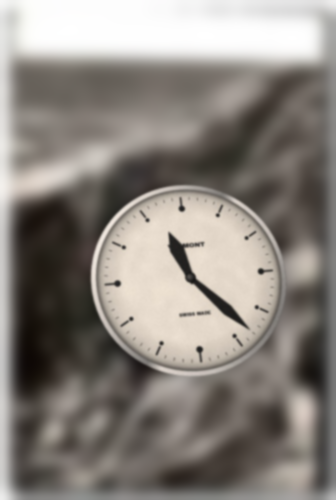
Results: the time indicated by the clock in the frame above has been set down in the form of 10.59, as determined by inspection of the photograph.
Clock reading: 11.23
